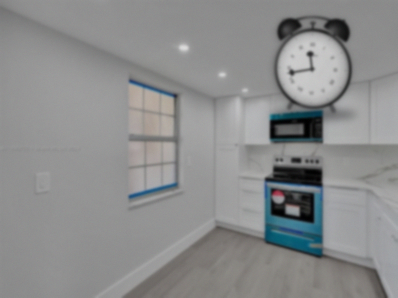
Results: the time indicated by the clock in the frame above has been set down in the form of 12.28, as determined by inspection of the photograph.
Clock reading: 11.43
